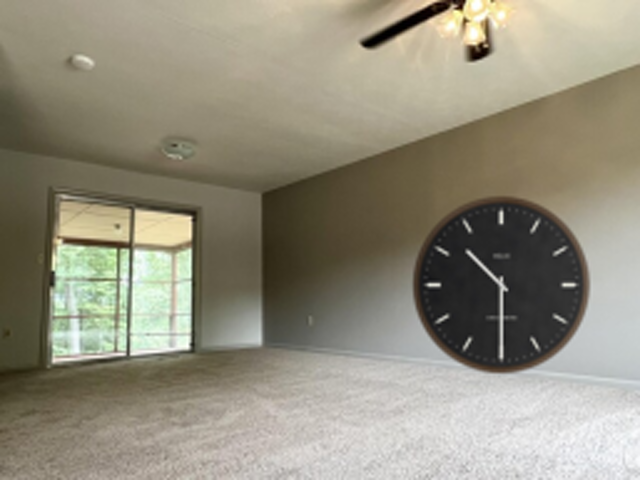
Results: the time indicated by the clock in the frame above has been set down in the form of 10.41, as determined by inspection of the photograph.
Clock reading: 10.30
